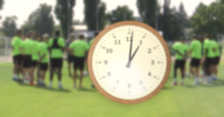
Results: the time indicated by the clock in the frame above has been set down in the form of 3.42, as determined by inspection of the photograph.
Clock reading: 1.01
